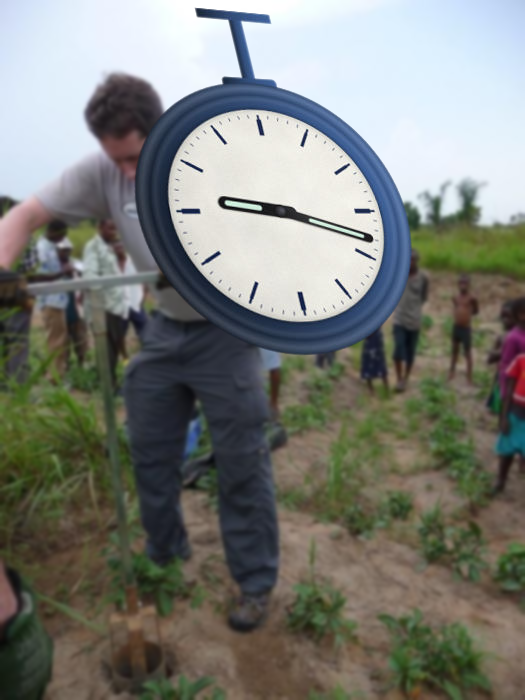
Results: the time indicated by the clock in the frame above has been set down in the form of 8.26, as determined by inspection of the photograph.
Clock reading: 9.18
